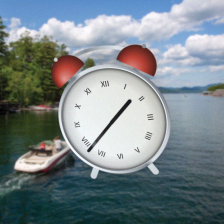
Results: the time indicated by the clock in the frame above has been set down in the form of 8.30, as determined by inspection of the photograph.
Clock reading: 1.38
